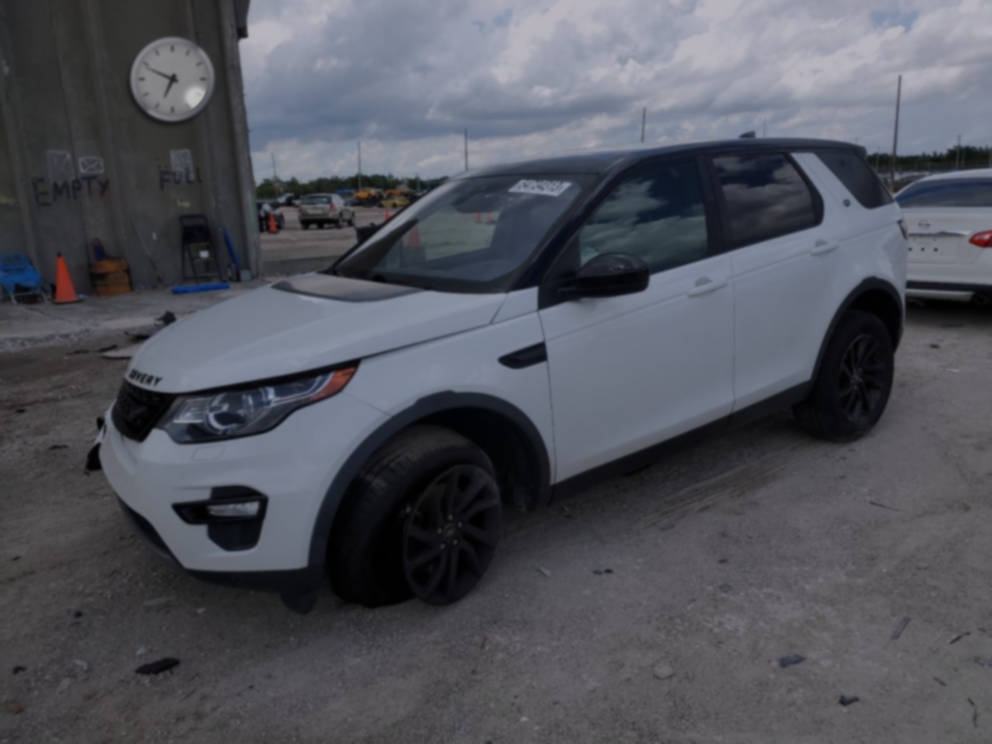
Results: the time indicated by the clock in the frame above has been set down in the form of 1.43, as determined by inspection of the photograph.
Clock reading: 6.49
